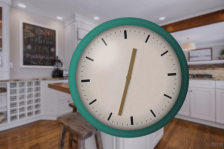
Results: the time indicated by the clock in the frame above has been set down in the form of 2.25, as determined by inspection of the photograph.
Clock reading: 12.33
